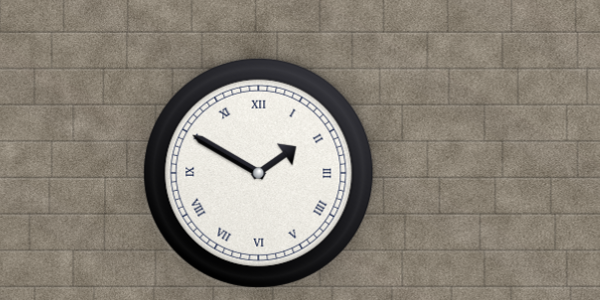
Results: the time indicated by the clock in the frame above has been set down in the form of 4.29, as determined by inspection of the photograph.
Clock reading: 1.50
